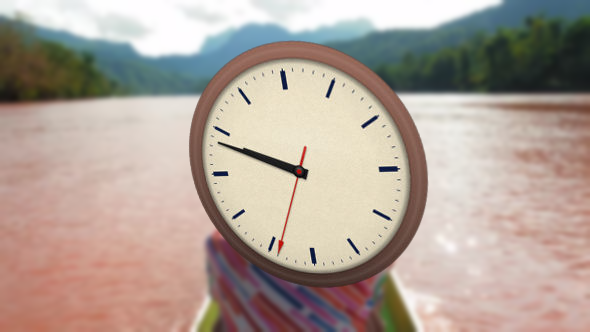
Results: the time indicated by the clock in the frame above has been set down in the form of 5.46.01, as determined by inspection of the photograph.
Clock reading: 9.48.34
